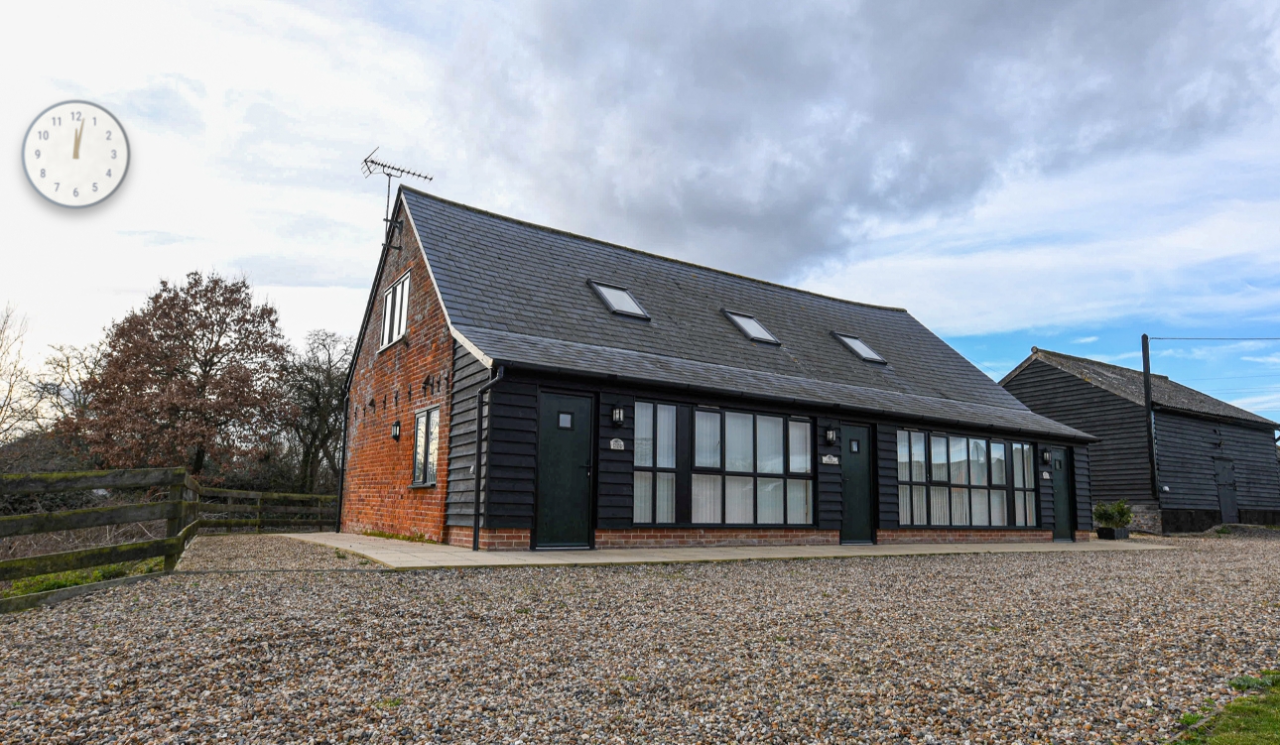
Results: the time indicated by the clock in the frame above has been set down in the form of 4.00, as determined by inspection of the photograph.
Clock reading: 12.02
